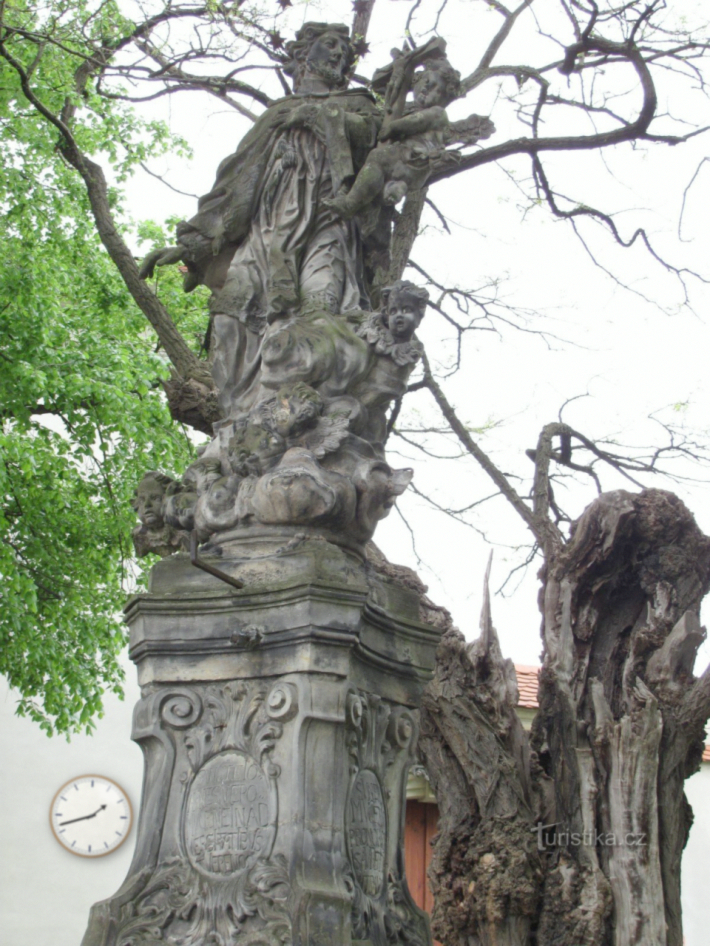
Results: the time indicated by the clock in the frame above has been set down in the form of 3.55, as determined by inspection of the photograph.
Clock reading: 1.42
